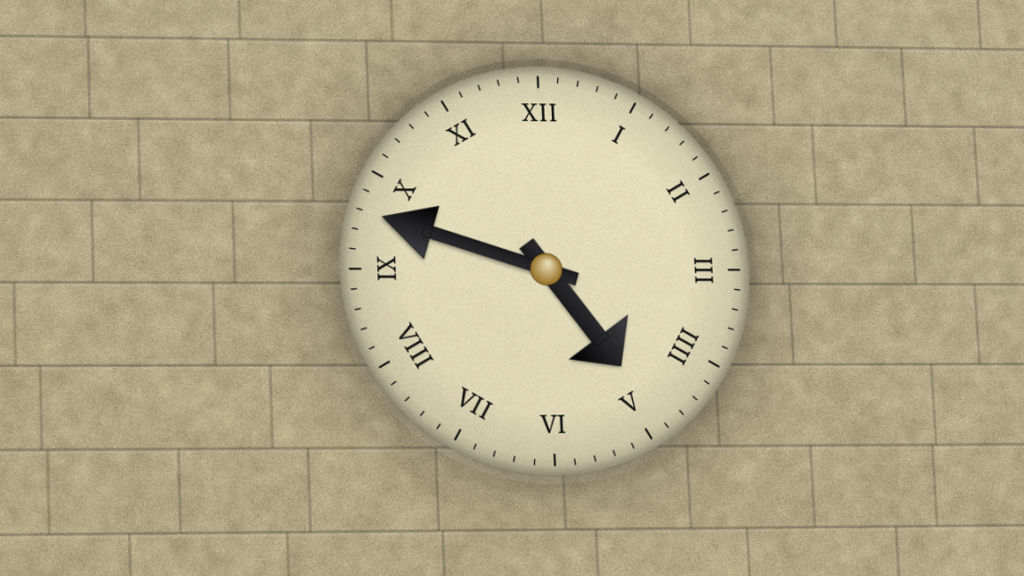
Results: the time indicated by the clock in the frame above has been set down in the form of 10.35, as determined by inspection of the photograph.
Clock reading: 4.48
